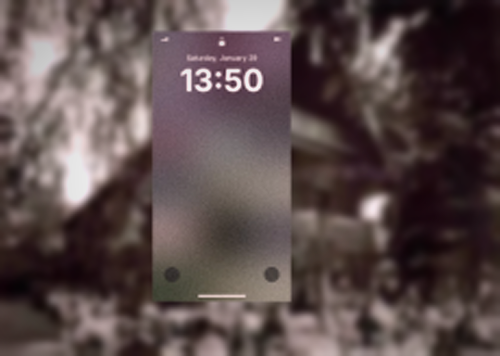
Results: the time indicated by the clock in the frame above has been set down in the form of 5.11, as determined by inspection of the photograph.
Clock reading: 13.50
